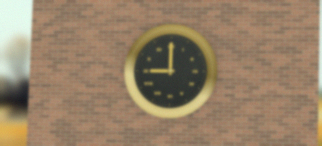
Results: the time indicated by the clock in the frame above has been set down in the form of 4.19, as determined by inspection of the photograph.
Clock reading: 9.00
